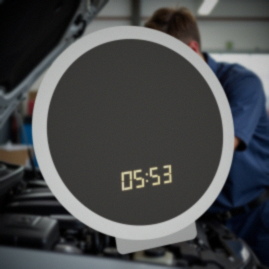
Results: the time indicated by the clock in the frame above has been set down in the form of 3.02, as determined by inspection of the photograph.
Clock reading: 5.53
